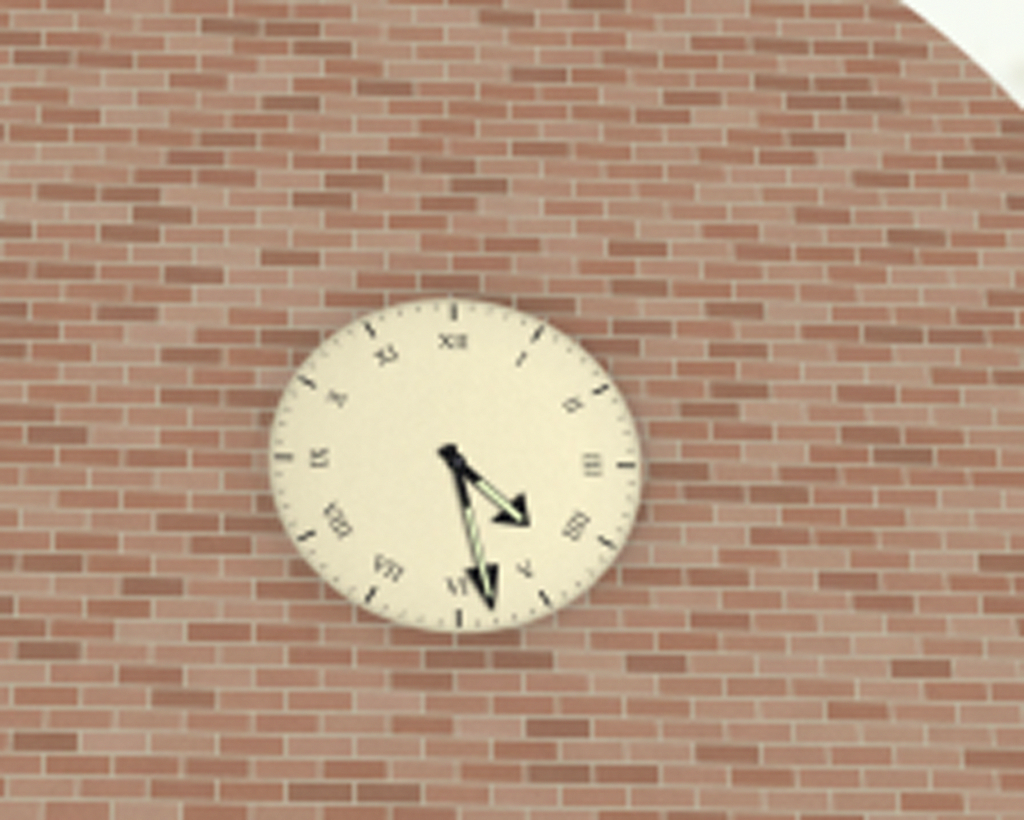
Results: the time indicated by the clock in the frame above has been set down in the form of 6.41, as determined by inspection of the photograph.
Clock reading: 4.28
